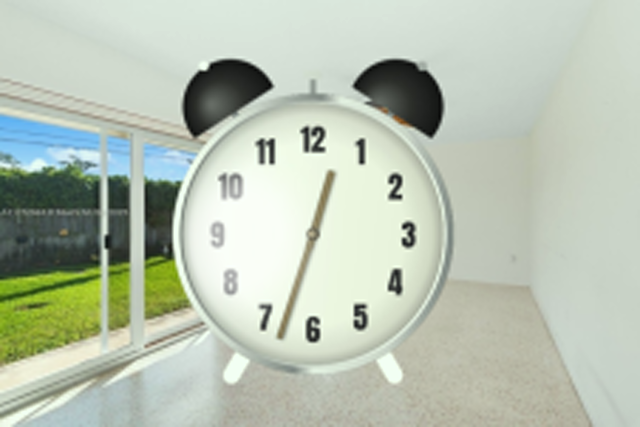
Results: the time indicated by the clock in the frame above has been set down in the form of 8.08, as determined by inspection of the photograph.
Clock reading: 12.33
